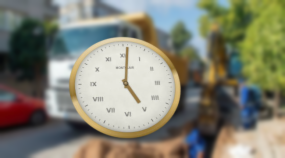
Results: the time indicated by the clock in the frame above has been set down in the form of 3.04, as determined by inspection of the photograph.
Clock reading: 5.01
